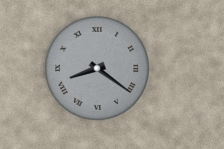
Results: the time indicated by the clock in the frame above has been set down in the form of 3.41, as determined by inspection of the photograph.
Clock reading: 8.21
